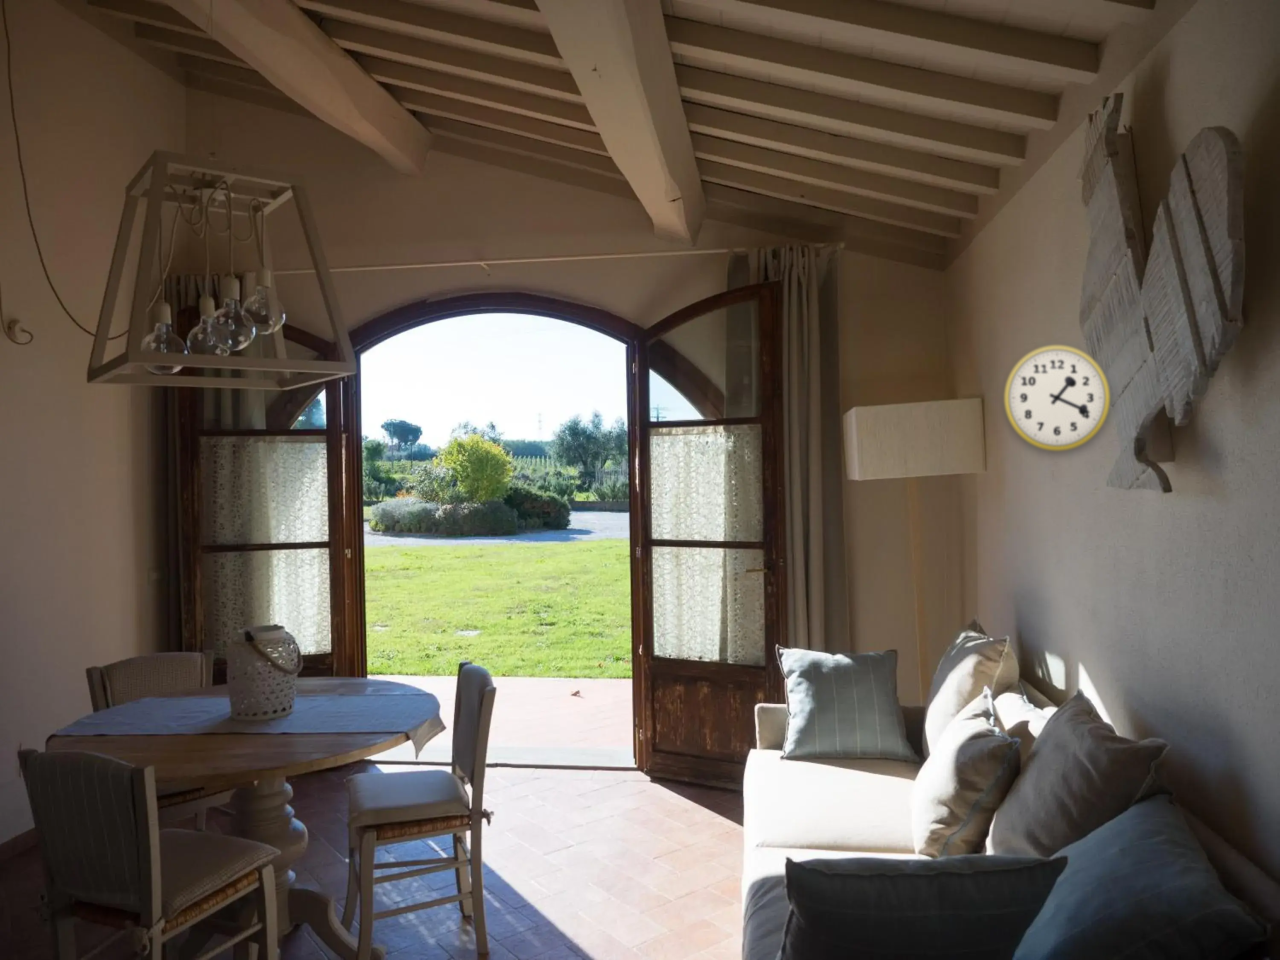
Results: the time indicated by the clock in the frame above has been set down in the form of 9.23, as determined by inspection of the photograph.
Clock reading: 1.19
